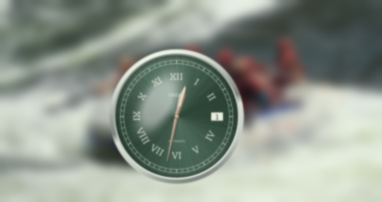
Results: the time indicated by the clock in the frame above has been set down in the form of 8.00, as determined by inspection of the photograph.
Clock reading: 12.32
